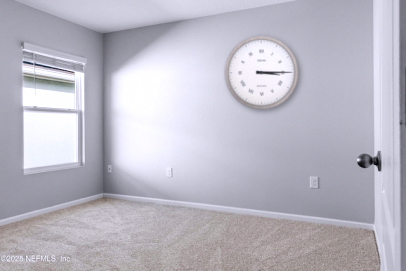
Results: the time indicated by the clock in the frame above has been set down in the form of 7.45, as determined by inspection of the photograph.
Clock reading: 3.15
